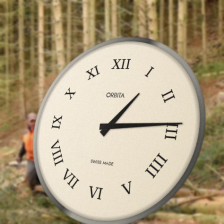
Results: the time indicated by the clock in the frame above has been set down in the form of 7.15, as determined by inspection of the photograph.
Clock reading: 1.14
